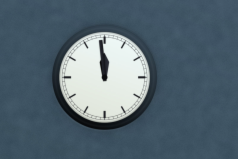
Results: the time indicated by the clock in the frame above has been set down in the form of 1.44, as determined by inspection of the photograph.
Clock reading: 11.59
